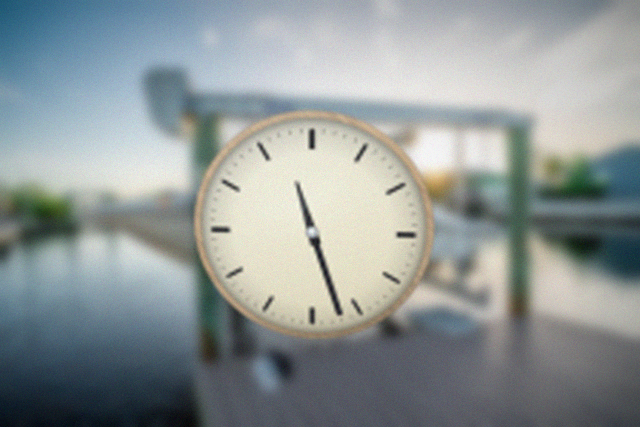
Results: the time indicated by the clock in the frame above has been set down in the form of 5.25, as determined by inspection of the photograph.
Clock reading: 11.27
